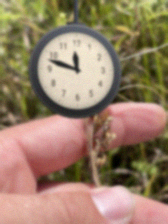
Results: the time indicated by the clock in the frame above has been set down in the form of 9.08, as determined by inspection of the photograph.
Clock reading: 11.48
